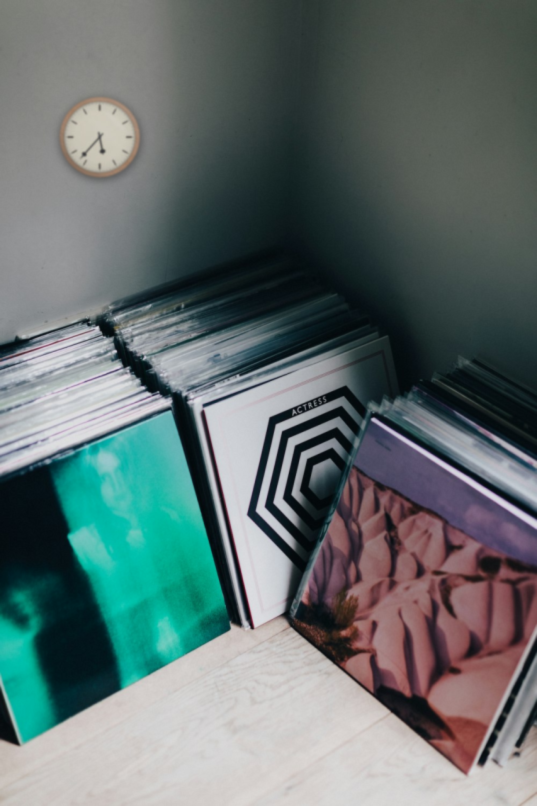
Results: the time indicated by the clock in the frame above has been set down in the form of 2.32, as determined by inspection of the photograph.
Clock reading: 5.37
